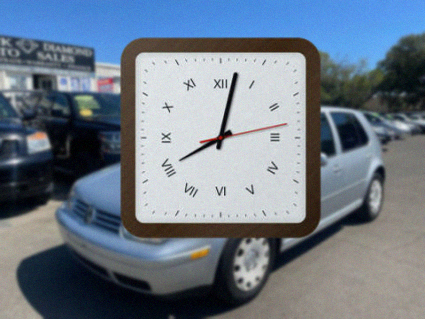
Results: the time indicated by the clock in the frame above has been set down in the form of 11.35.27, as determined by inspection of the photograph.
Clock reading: 8.02.13
